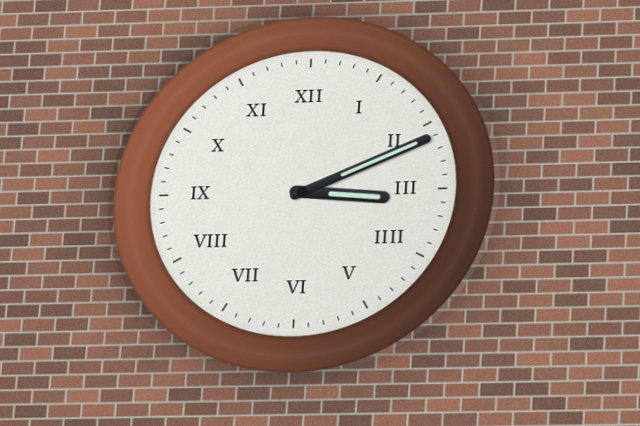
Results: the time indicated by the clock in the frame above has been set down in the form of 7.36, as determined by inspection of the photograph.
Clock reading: 3.11
